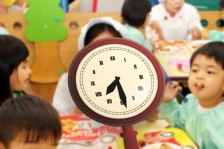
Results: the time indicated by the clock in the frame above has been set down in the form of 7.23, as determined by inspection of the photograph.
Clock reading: 7.29
